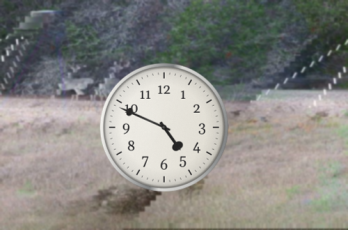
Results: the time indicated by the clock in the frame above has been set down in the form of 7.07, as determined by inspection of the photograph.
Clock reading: 4.49
